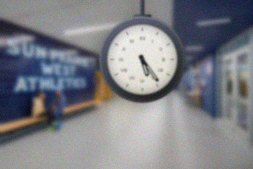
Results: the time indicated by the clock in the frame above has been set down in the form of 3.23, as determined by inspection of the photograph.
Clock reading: 5.24
